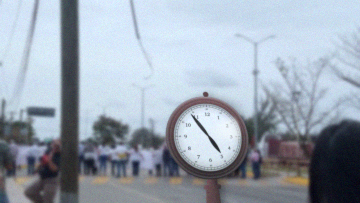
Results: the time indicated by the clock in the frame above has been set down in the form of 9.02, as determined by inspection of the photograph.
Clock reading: 4.54
